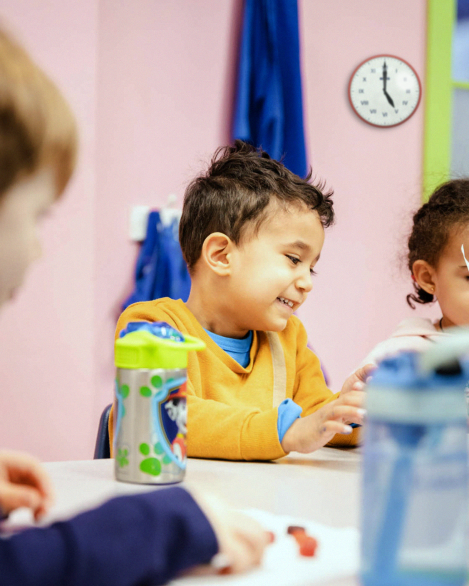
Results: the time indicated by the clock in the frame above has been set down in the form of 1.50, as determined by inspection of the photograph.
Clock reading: 5.00
